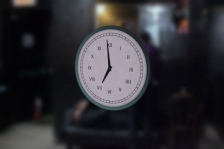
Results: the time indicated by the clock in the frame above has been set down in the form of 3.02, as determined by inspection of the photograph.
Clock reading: 6.59
